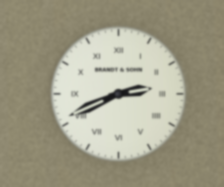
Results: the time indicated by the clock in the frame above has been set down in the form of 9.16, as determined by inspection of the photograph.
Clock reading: 2.41
